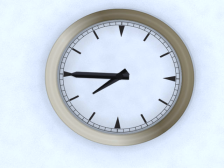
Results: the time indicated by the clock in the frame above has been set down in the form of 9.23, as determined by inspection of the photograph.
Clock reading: 7.45
